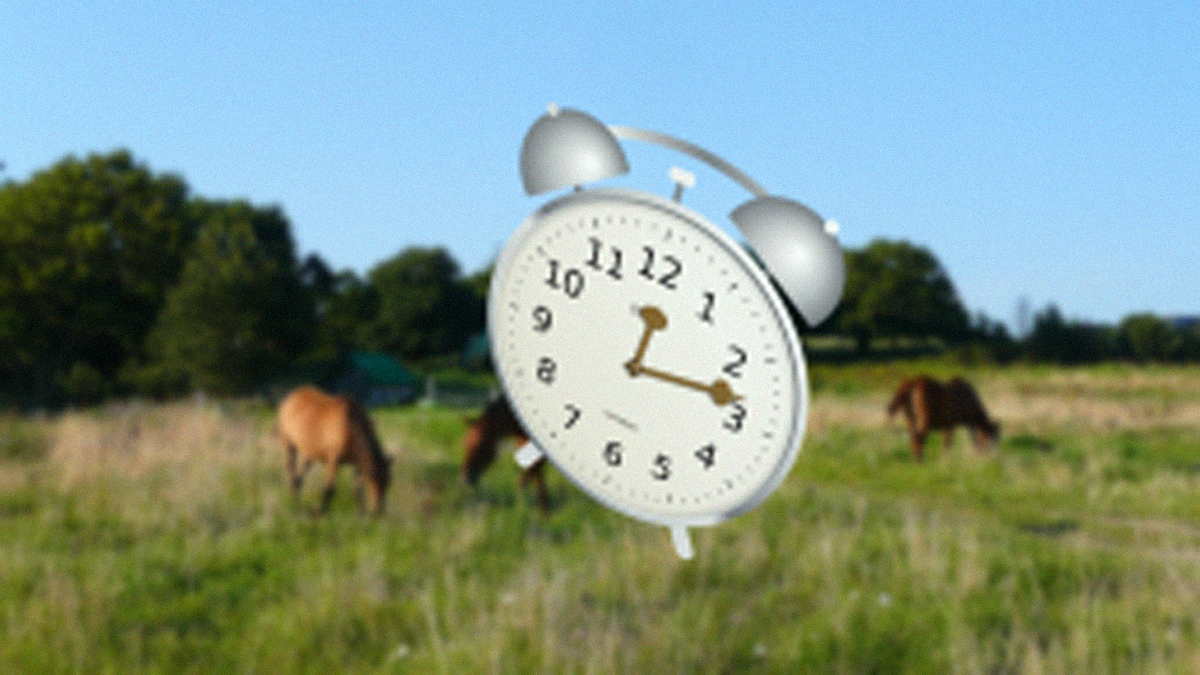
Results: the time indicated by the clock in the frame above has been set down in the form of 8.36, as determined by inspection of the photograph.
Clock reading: 12.13
